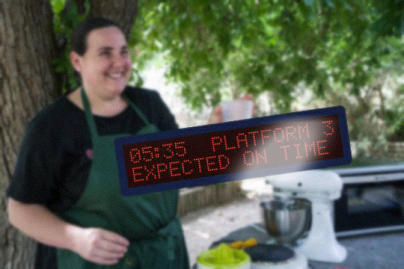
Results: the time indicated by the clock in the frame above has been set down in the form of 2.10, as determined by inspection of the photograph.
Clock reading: 5.35
